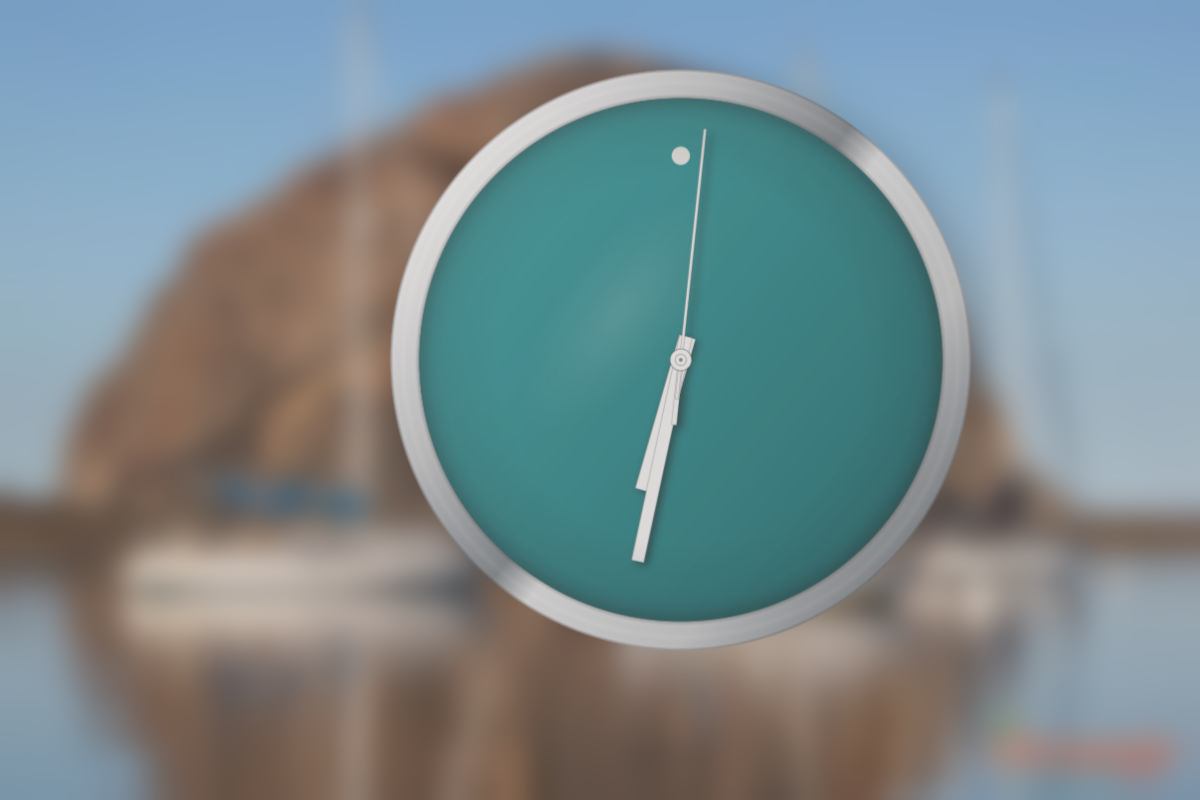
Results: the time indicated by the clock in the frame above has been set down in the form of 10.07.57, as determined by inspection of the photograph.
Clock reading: 6.32.01
